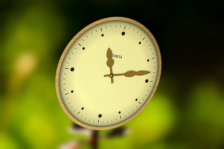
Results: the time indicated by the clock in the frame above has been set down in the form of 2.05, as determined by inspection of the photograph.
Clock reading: 11.13
